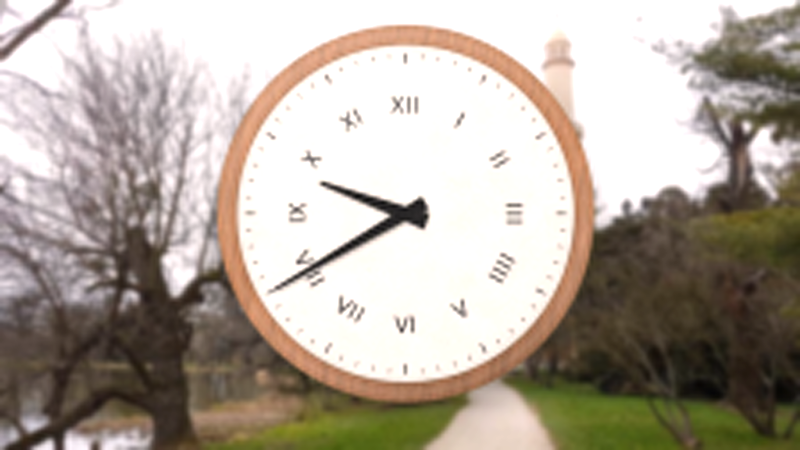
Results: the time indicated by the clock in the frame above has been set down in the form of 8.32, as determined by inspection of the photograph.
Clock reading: 9.40
